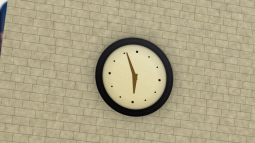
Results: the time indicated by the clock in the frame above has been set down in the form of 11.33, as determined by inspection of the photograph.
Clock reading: 5.56
